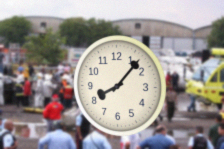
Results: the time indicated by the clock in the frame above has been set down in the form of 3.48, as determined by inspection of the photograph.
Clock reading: 8.07
